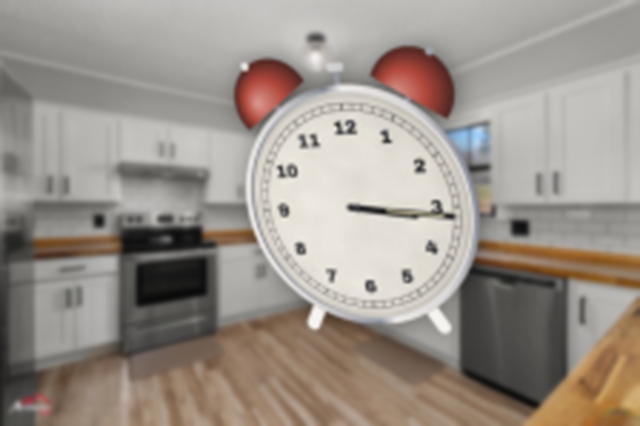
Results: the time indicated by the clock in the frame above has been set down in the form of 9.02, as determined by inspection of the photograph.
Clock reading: 3.16
